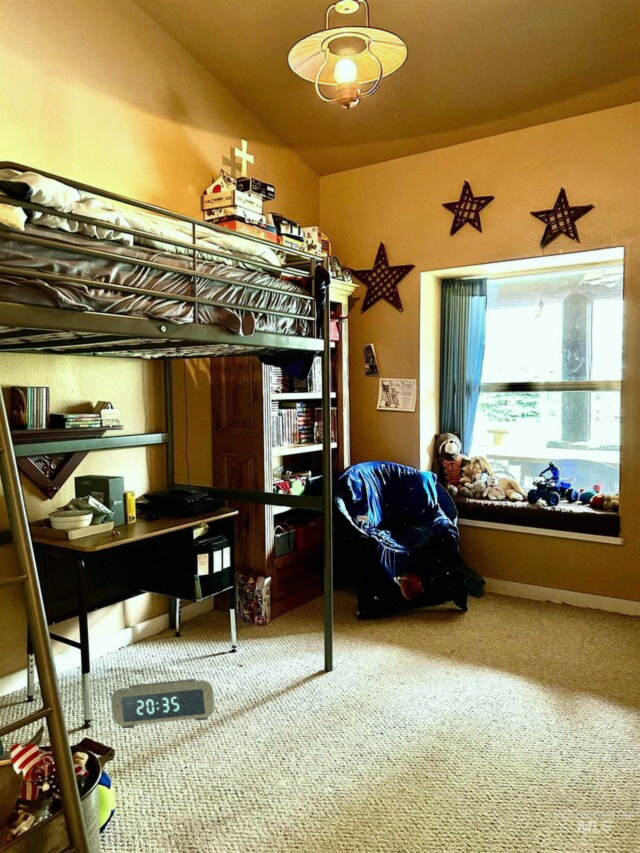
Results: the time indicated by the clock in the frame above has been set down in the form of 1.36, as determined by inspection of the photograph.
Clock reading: 20.35
